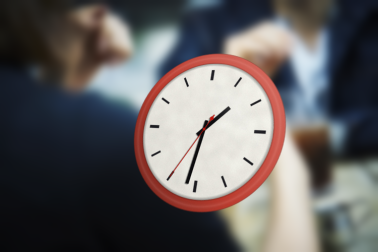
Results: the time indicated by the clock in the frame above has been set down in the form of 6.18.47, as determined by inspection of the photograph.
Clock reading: 1.31.35
